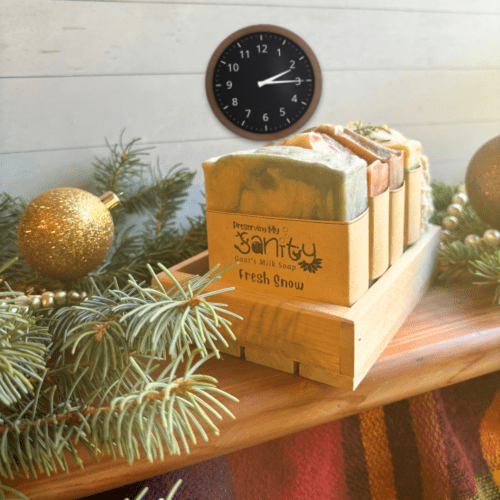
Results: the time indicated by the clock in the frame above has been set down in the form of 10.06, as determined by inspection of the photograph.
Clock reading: 2.15
